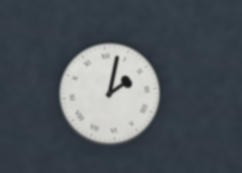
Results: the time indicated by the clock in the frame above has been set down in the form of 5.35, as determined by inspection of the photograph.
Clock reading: 2.03
